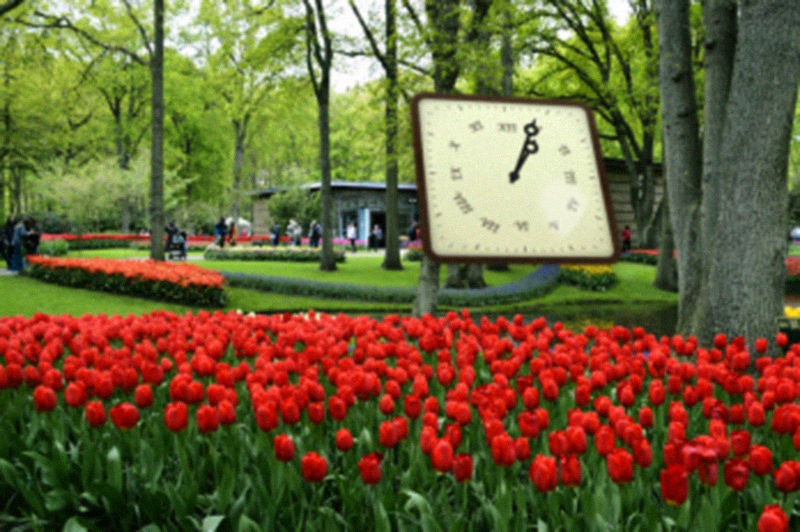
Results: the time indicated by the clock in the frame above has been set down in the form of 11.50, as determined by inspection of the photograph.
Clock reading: 1.04
